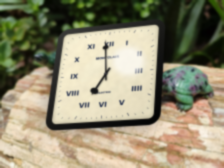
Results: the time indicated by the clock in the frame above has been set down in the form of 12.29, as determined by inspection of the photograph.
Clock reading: 6.59
